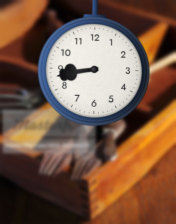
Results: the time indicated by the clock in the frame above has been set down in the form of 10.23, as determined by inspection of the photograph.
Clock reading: 8.43
